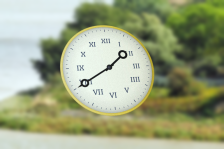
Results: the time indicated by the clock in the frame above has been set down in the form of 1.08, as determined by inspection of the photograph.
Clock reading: 1.40
